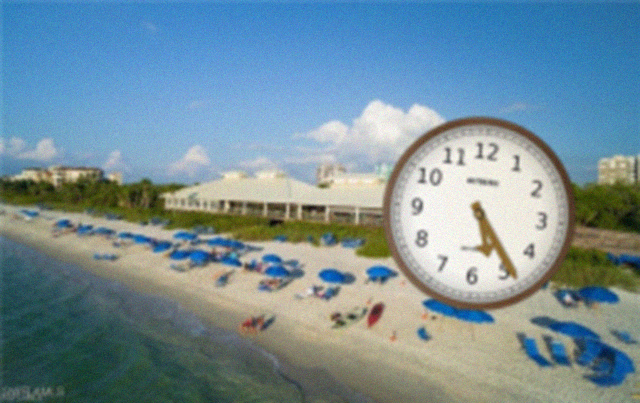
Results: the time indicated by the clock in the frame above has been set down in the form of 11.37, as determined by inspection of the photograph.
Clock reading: 5.24
